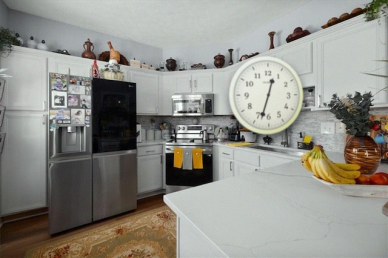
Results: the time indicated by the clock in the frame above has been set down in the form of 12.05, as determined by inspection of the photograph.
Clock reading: 12.33
